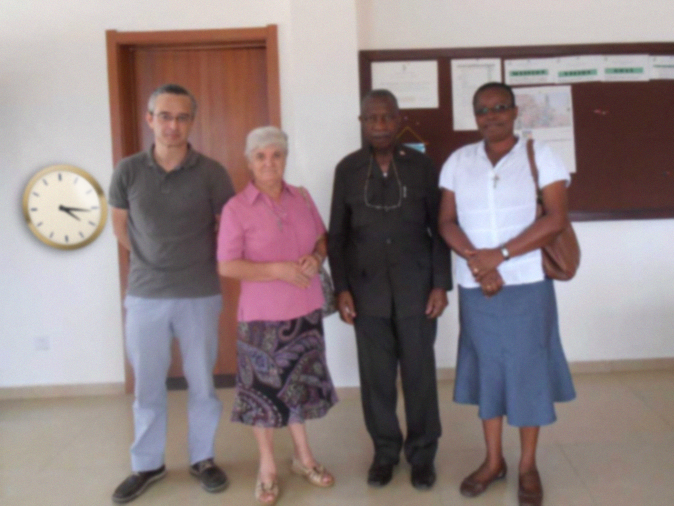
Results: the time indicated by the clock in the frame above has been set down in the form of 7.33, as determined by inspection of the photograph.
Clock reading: 4.16
